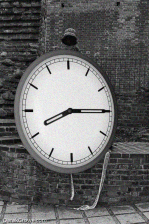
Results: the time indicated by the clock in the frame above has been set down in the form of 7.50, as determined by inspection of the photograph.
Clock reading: 8.15
